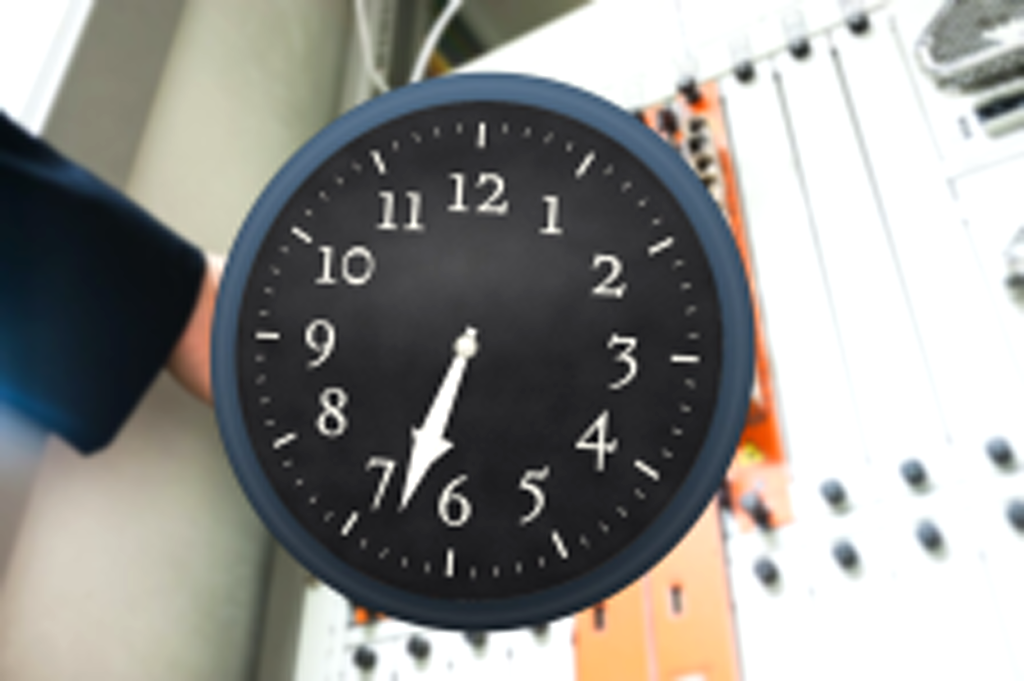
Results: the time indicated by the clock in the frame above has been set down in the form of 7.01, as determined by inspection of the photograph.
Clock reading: 6.33
